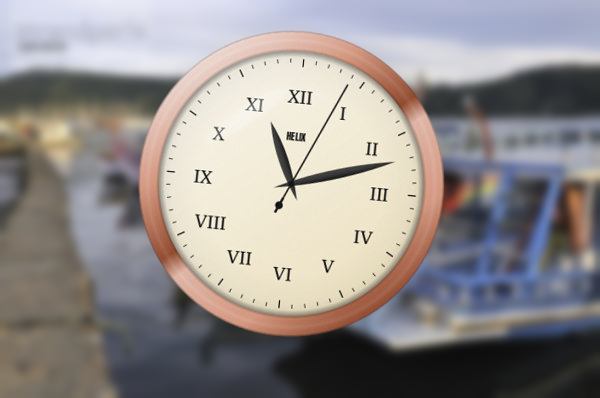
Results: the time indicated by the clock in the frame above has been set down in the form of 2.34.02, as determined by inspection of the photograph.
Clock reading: 11.12.04
